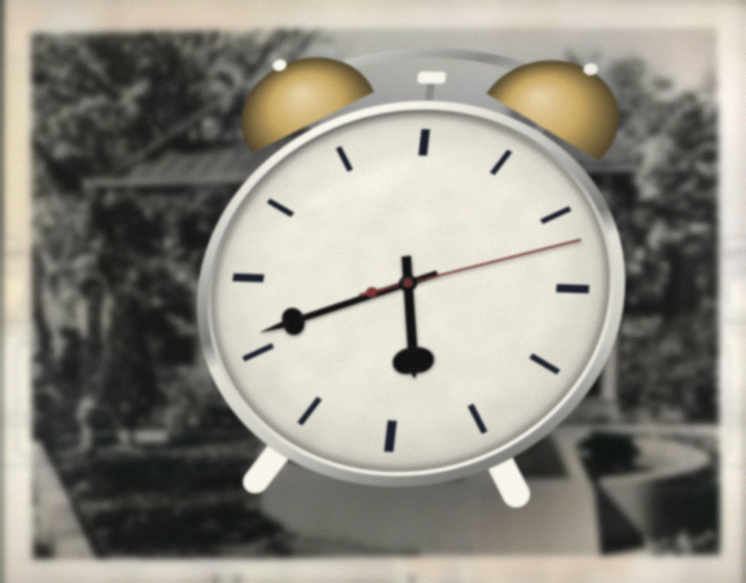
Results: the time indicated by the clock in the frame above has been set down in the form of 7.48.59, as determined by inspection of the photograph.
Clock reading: 5.41.12
